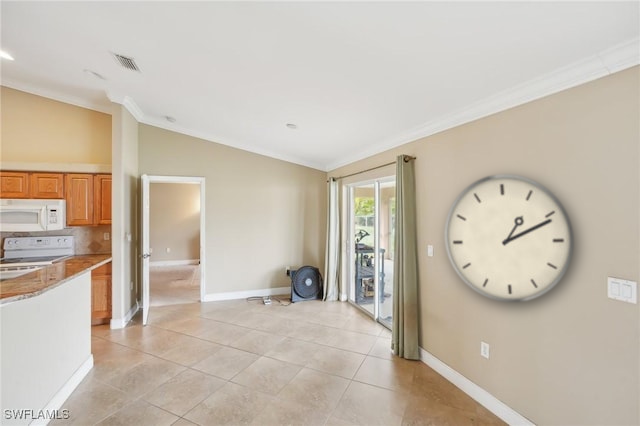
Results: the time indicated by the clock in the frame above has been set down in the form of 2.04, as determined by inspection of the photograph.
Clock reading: 1.11
